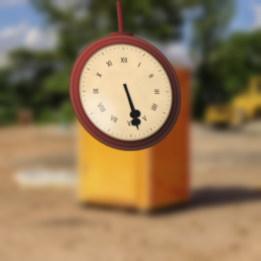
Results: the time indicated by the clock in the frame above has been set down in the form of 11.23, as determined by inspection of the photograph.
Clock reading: 5.28
